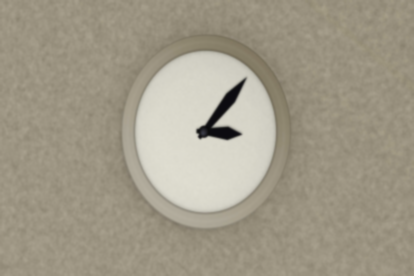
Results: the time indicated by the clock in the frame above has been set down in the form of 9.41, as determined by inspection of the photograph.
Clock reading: 3.07
